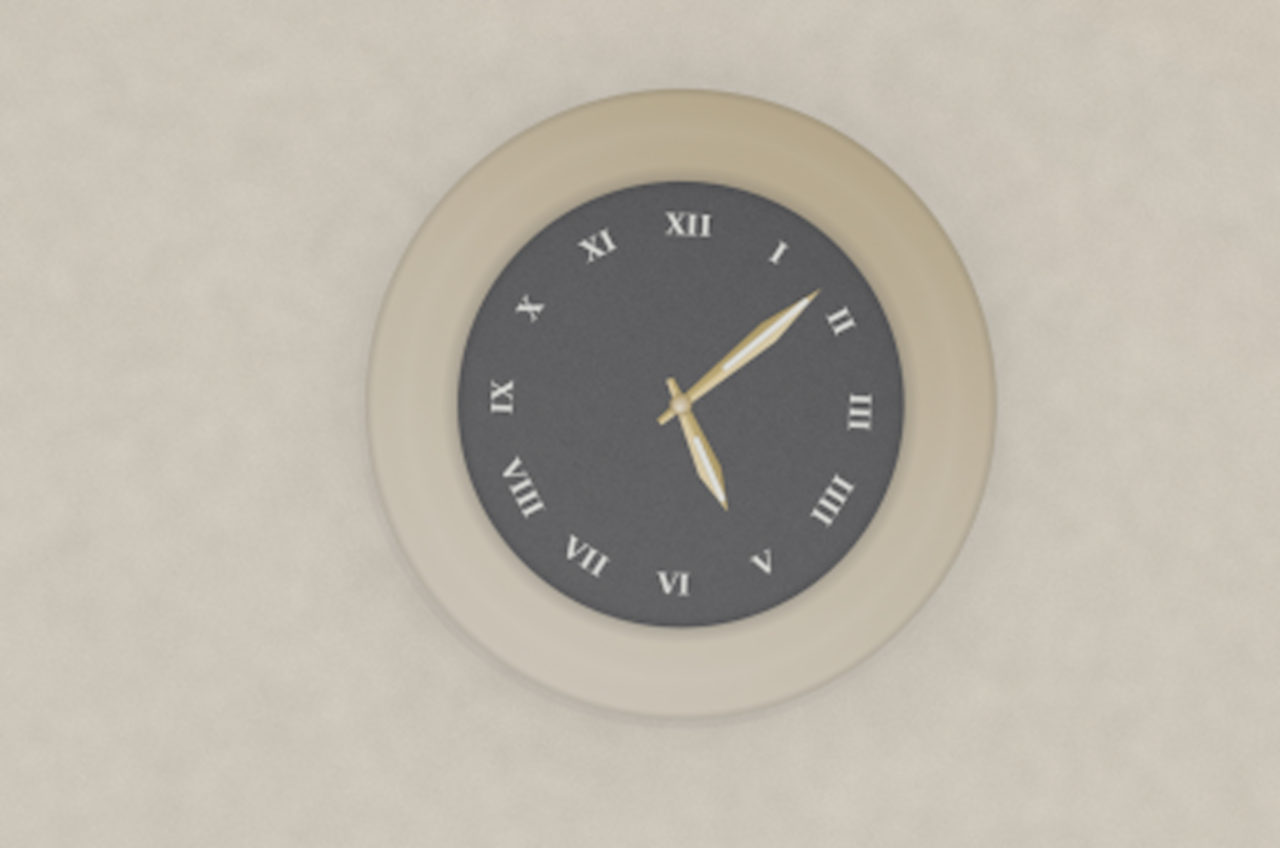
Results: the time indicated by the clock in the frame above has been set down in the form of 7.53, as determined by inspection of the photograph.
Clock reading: 5.08
